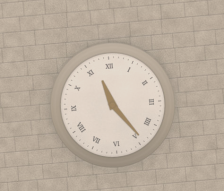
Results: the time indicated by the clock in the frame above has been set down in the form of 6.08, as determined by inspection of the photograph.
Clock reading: 11.24
